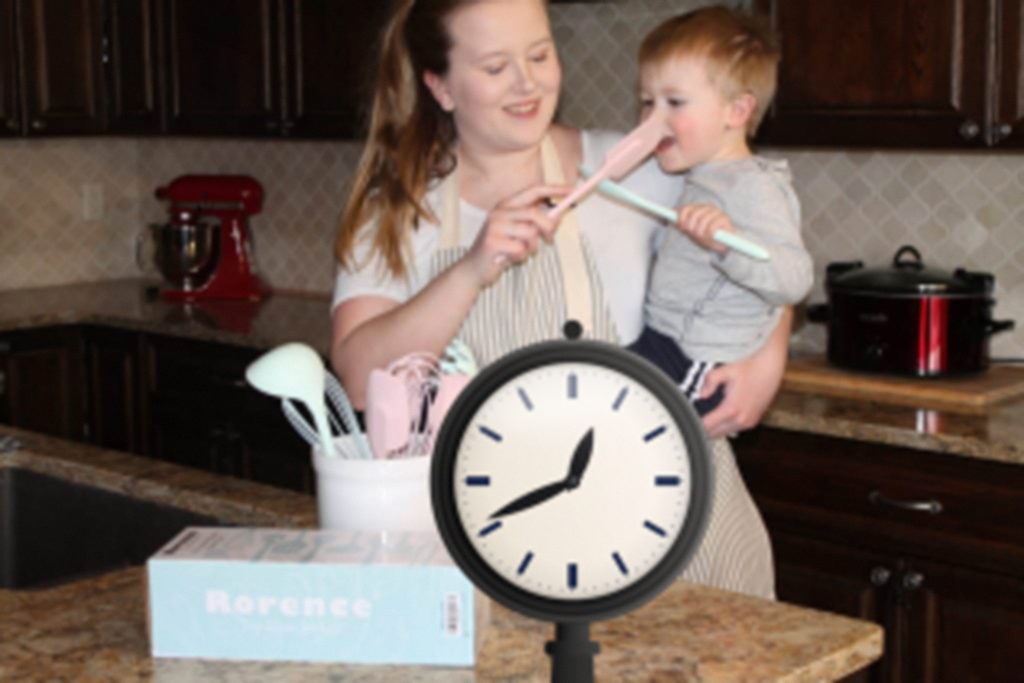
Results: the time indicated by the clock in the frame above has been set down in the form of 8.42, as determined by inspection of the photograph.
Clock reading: 12.41
